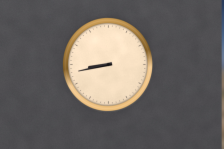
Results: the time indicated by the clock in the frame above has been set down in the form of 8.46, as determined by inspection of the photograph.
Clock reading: 8.43
